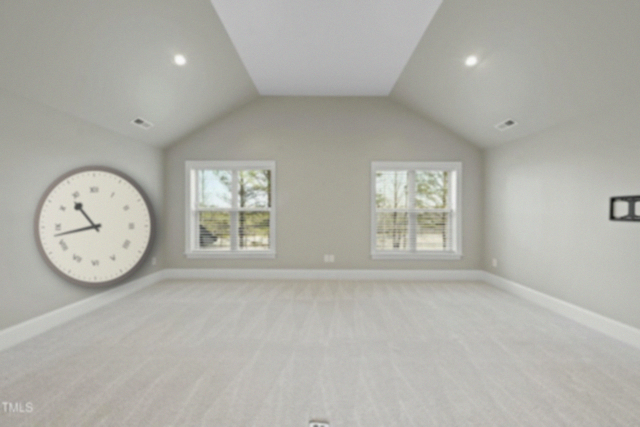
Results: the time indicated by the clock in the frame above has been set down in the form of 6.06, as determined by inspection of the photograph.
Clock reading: 10.43
